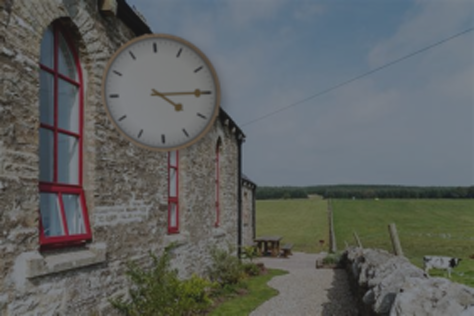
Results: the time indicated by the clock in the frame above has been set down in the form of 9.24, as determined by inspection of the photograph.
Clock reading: 4.15
